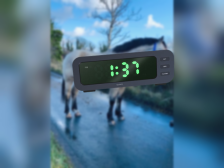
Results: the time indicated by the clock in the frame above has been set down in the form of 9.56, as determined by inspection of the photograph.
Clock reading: 1.37
